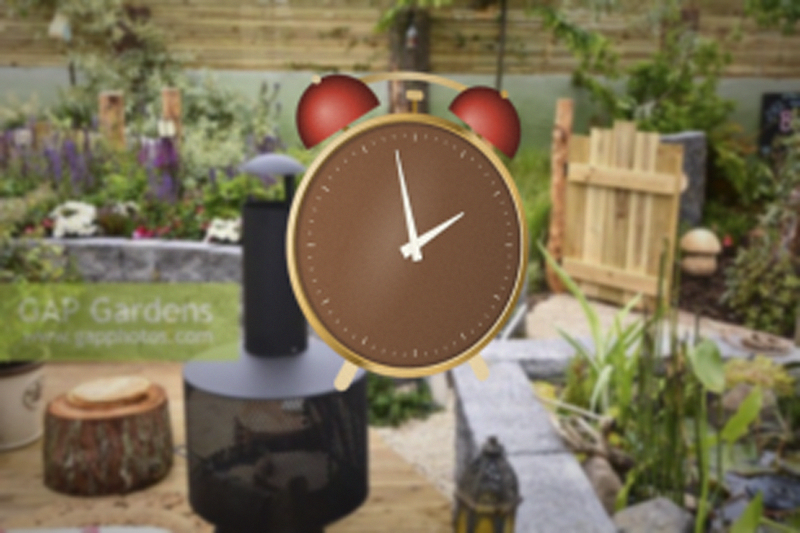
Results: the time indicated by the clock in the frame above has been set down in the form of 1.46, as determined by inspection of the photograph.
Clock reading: 1.58
